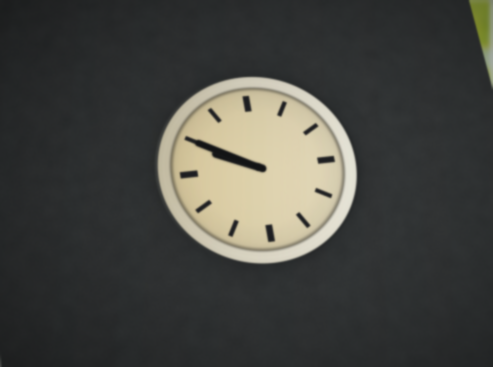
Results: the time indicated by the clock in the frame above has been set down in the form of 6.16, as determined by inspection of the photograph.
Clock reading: 9.50
